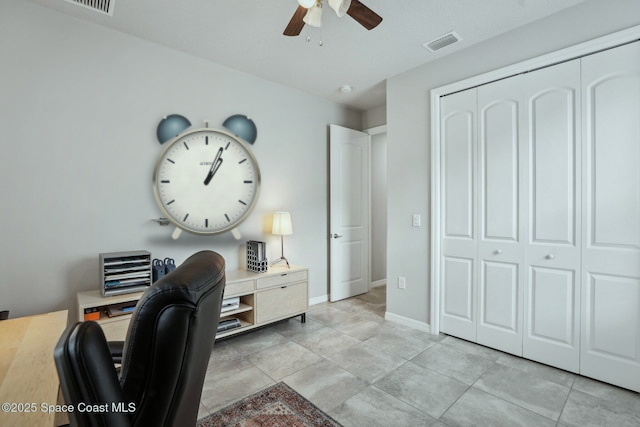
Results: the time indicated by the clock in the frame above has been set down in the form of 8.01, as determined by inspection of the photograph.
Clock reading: 1.04
